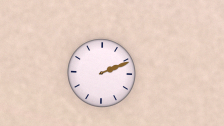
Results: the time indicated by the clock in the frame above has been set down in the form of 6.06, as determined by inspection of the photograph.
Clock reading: 2.11
